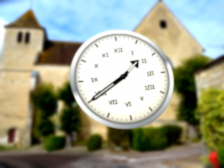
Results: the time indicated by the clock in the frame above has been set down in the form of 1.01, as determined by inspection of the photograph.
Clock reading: 1.40
